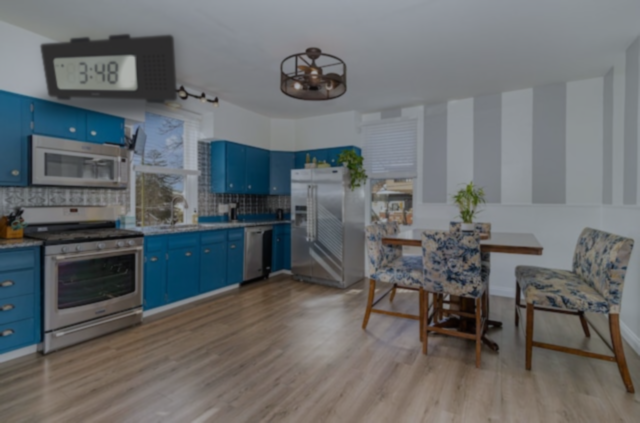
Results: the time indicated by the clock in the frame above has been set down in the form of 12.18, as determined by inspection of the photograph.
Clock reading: 3.48
